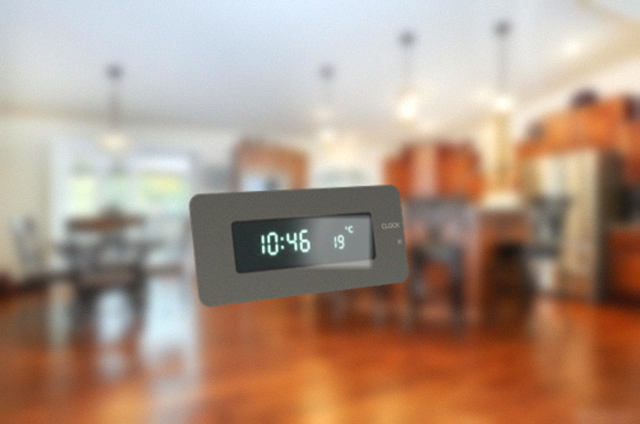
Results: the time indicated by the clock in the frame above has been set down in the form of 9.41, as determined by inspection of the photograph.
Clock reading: 10.46
